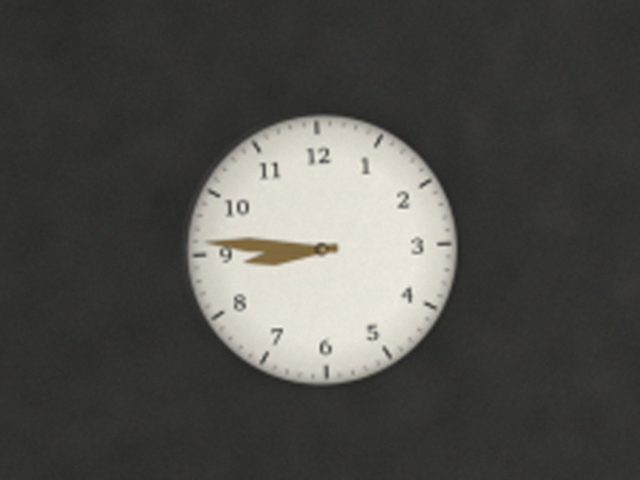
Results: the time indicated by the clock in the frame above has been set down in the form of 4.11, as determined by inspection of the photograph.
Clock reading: 8.46
